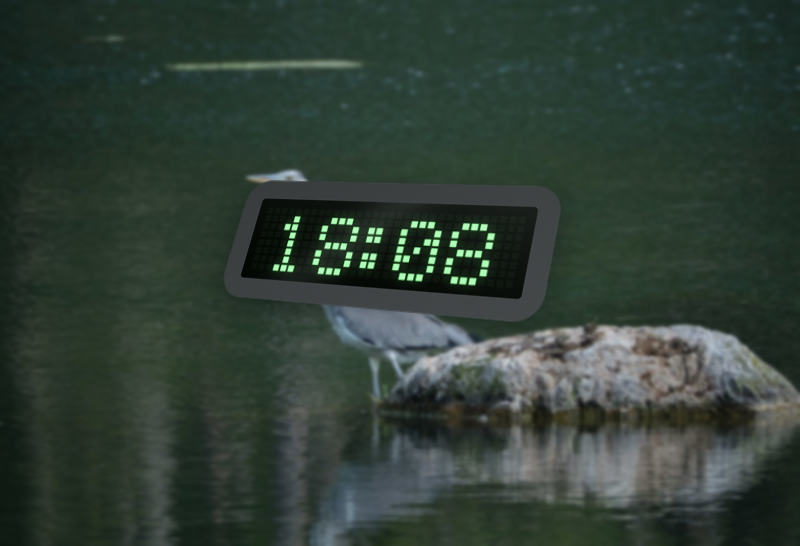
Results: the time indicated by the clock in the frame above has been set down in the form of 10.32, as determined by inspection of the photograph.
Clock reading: 18.08
